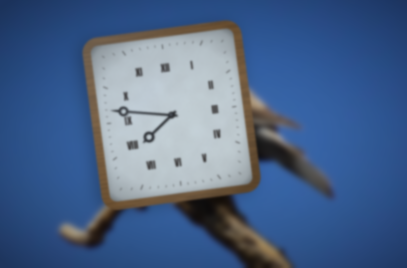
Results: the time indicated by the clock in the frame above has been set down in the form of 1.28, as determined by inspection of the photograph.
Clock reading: 7.47
